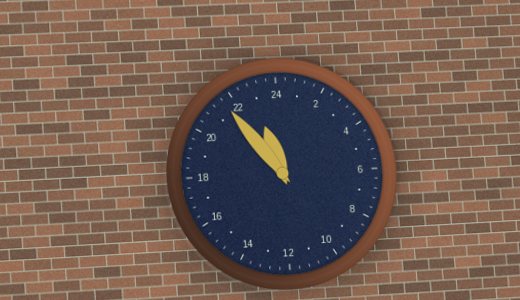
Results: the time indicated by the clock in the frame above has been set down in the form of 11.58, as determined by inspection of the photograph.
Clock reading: 22.54
